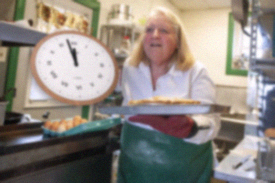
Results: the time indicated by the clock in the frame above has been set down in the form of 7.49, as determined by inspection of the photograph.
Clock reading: 11.58
